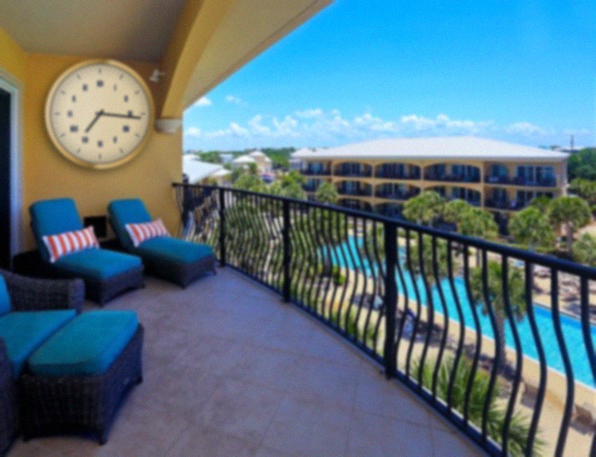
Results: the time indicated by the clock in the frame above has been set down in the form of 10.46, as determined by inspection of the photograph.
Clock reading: 7.16
